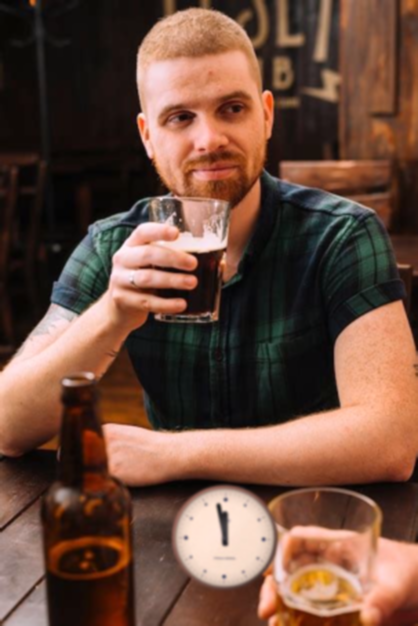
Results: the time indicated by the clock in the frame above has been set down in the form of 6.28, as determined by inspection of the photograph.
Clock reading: 11.58
